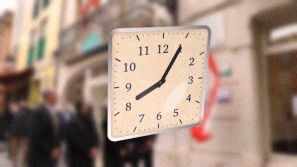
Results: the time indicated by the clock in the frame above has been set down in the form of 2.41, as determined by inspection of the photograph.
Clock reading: 8.05
